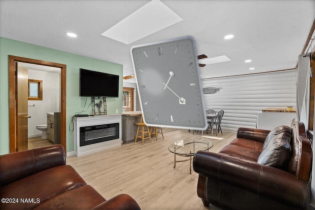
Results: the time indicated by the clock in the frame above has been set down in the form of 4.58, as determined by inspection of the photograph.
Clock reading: 1.22
